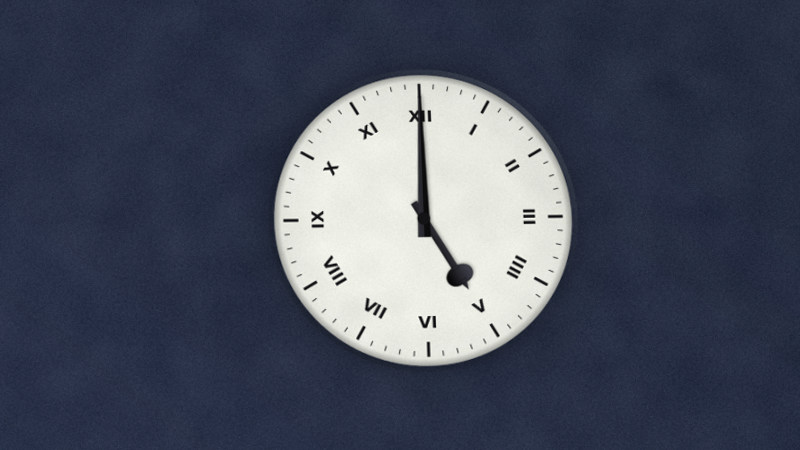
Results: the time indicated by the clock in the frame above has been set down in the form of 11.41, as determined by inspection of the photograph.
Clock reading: 5.00
